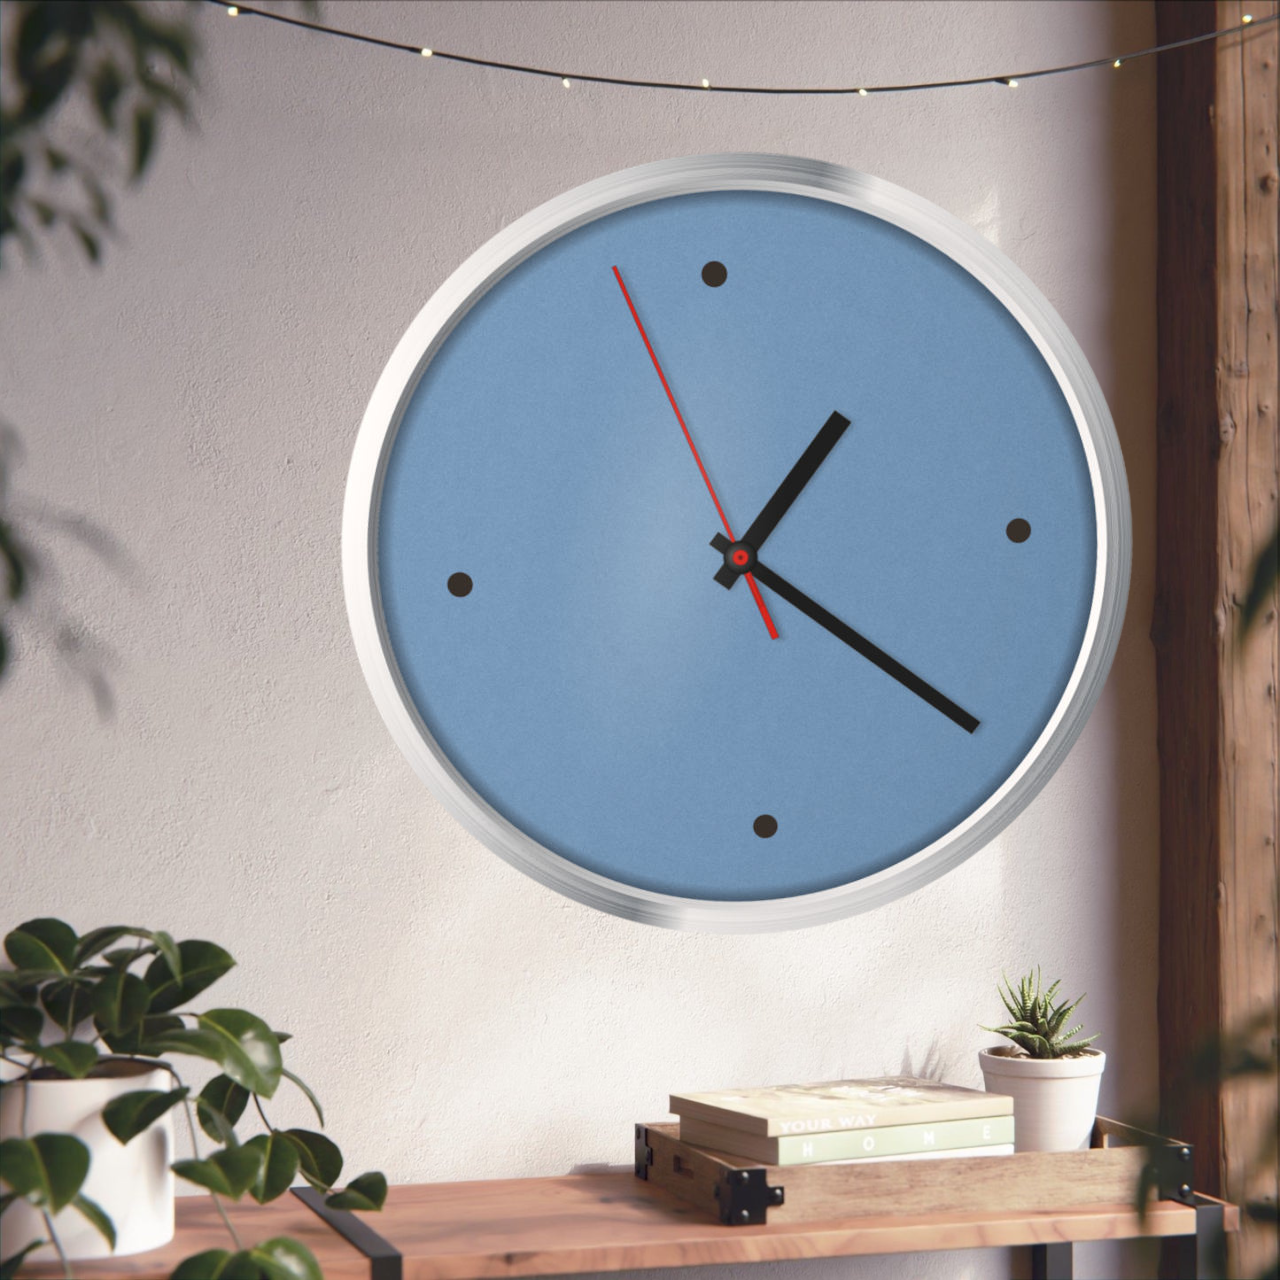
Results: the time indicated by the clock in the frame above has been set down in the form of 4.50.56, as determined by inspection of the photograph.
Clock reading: 1.21.57
